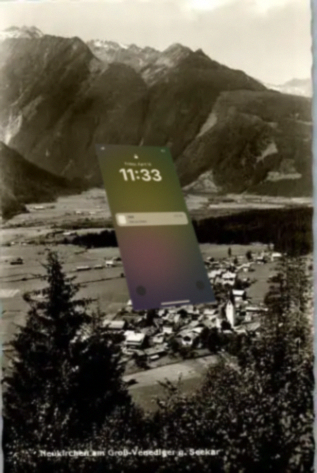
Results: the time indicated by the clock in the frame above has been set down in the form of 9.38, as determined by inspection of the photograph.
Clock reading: 11.33
